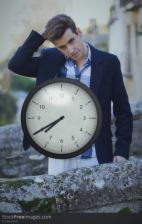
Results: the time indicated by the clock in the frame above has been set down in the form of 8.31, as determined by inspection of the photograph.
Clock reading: 7.40
